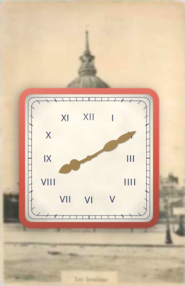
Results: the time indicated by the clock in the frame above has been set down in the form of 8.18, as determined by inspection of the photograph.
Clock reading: 8.10
